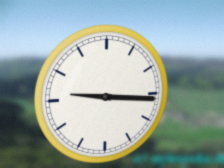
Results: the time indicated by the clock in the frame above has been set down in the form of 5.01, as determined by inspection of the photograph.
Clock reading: 9.16
